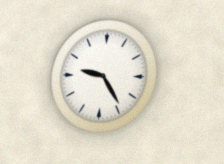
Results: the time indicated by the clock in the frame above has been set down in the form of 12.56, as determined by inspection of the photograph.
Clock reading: 9.24
